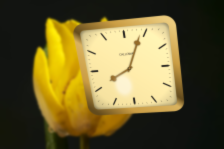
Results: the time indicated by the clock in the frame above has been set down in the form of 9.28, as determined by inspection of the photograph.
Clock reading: 8.04
